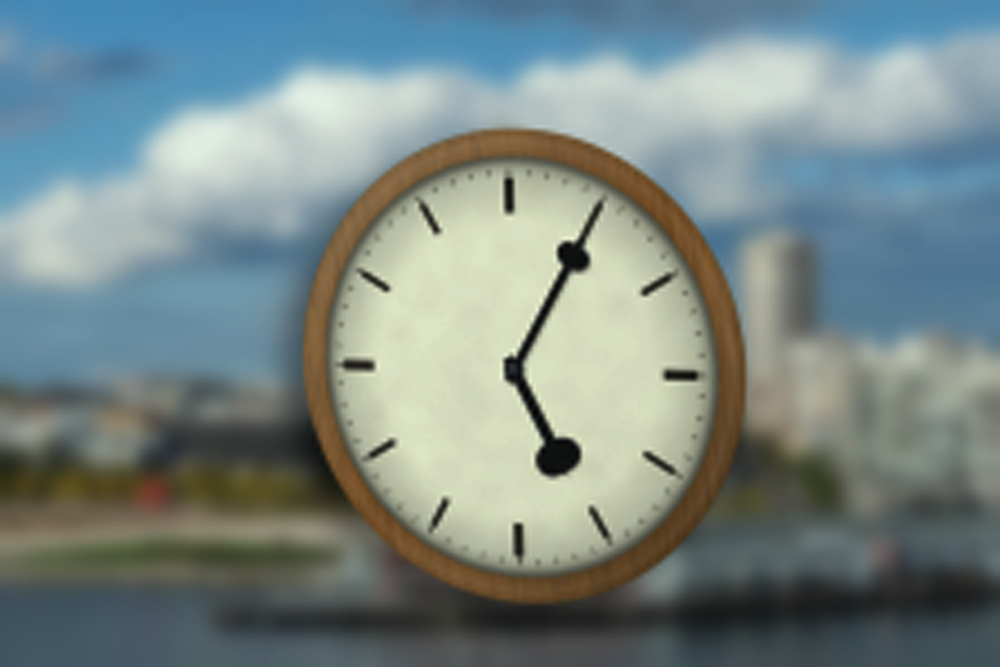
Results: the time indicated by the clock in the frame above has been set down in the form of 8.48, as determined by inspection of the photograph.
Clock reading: 5.05
